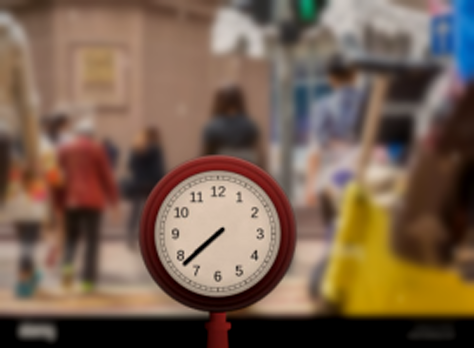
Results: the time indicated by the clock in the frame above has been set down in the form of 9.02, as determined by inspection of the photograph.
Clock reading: 7.38
